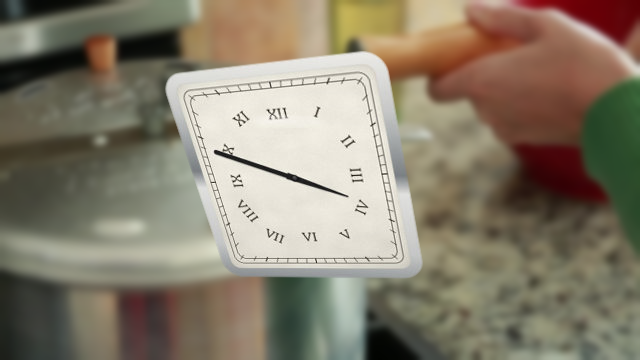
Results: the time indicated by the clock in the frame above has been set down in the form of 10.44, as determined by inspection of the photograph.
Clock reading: 3.49
